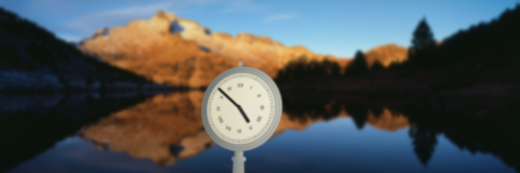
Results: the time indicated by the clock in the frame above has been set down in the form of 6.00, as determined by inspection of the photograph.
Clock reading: 4.52
